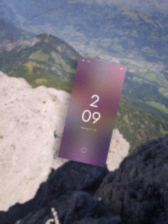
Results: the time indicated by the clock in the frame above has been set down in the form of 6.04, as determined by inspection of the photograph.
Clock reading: 2.09
